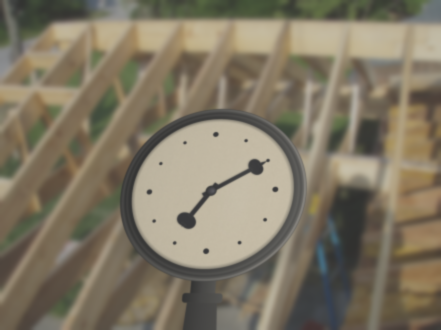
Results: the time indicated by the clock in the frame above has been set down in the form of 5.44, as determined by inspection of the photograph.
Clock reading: 7.10
